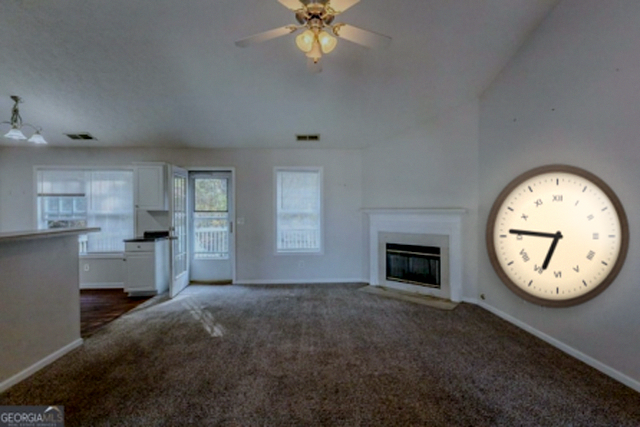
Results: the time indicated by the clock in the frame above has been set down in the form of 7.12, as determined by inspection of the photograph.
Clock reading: 6.46
